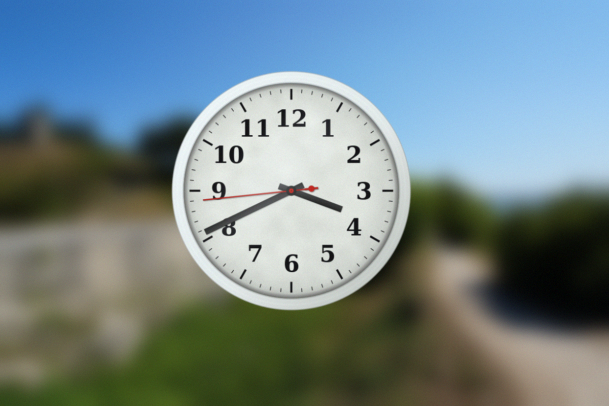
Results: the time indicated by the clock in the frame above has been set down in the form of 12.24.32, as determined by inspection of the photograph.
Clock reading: 3.40.44
